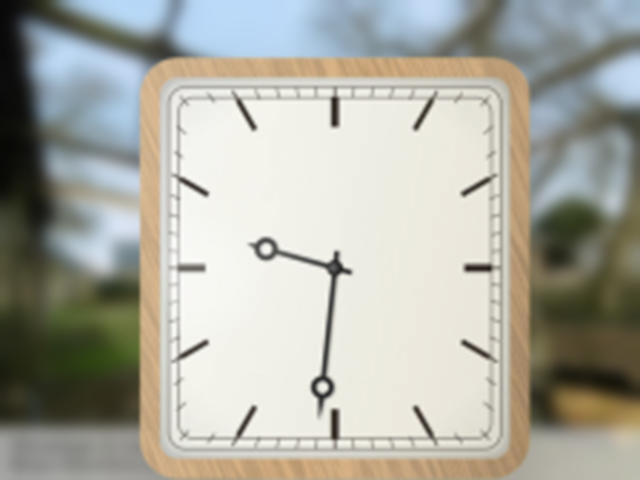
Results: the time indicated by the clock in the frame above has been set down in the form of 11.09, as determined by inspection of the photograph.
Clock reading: 9.31
